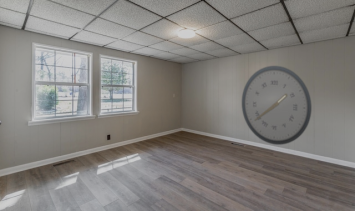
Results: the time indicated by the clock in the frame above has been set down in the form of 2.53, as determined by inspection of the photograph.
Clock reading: 1.39
